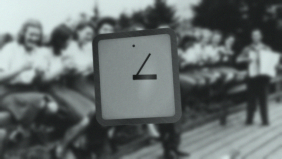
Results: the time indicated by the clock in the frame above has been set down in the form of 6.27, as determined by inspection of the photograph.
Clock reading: 3.06
